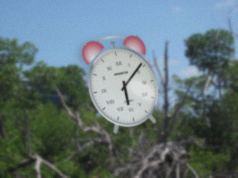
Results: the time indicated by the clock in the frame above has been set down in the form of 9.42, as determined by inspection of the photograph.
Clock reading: 6.09
